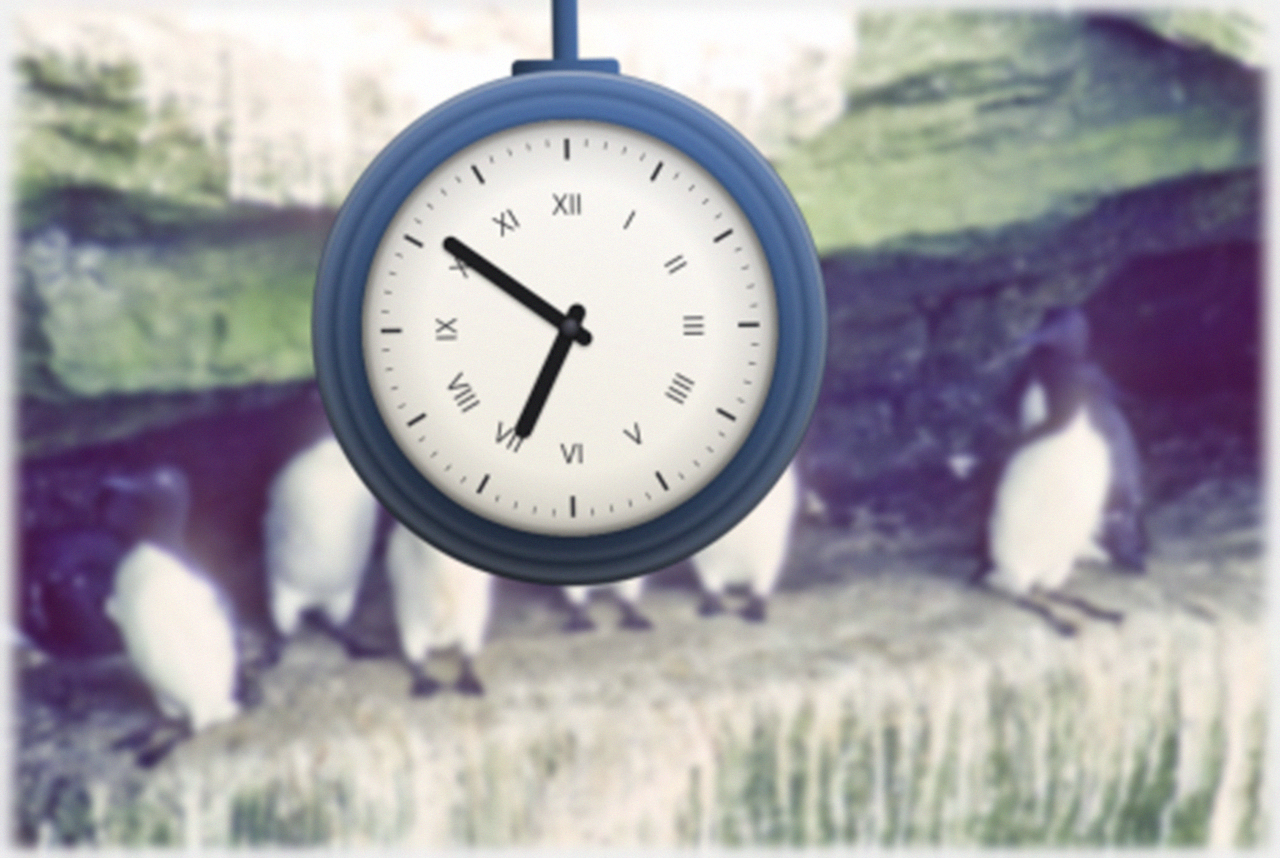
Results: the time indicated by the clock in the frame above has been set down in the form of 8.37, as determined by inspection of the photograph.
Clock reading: 6.51
